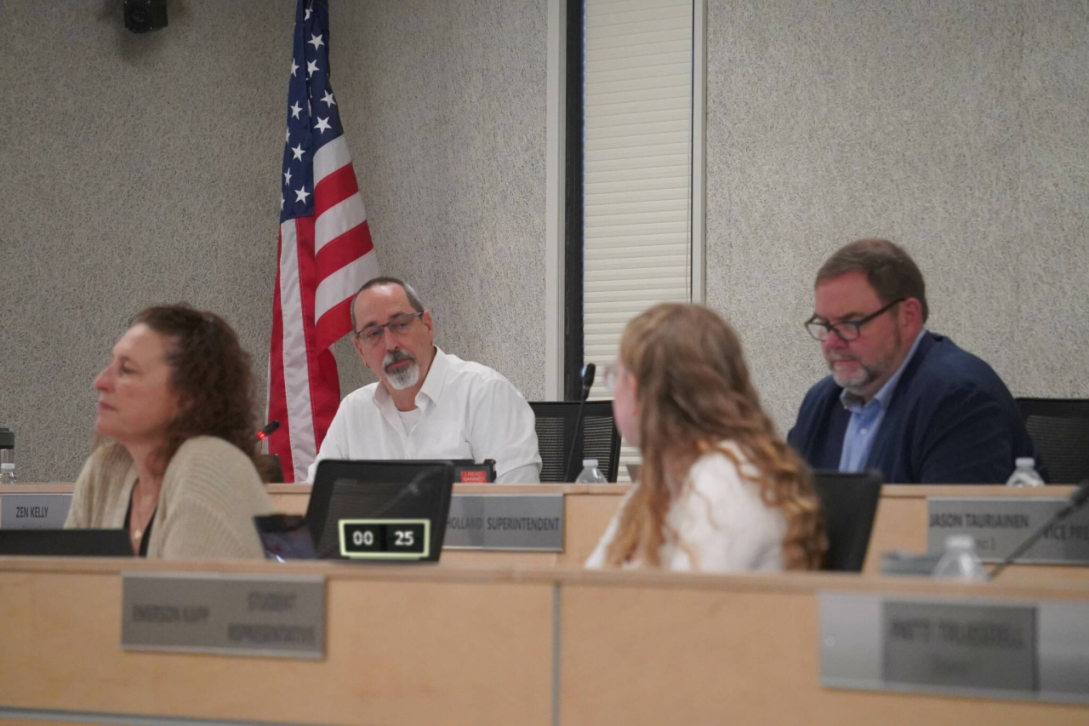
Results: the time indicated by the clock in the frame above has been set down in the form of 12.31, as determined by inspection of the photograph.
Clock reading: 0.25
